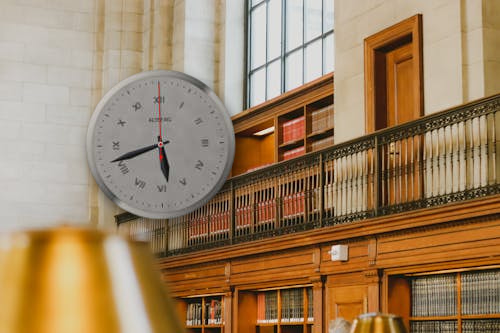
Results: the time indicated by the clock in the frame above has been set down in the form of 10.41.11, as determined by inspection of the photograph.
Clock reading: 5.42.00
